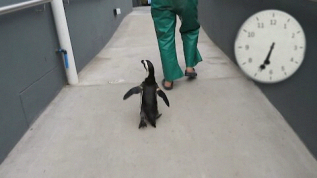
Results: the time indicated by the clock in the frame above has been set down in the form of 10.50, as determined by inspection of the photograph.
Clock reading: 6.34
